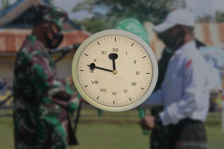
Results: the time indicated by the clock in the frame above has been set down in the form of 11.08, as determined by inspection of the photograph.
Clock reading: 11.47
